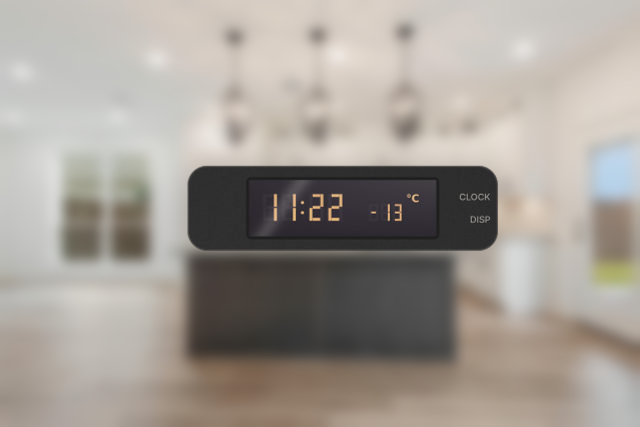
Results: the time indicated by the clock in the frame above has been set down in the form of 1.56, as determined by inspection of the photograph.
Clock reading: 11.22
